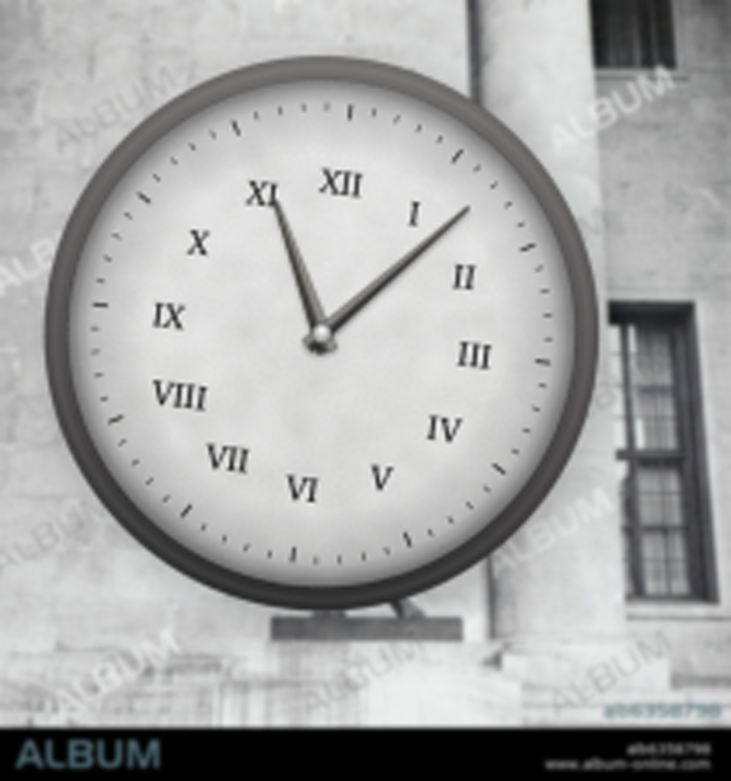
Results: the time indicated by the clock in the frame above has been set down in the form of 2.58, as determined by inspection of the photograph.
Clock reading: 11.07
